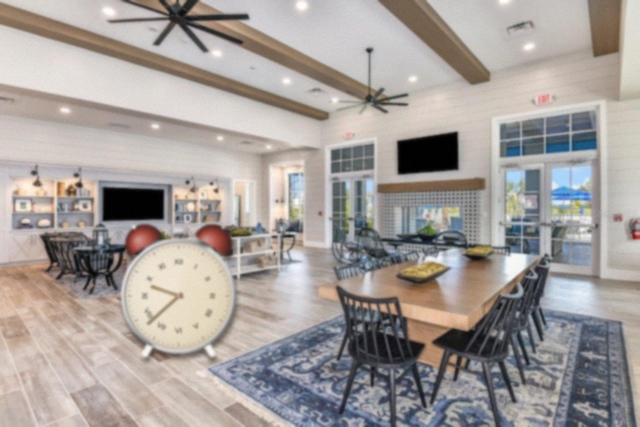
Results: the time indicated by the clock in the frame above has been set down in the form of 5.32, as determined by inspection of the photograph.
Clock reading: 9.38
